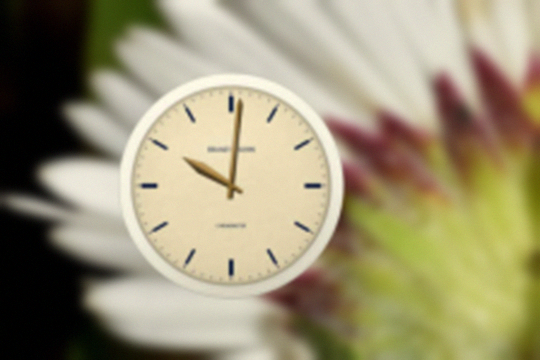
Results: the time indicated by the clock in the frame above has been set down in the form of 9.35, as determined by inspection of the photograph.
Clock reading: 10.01
